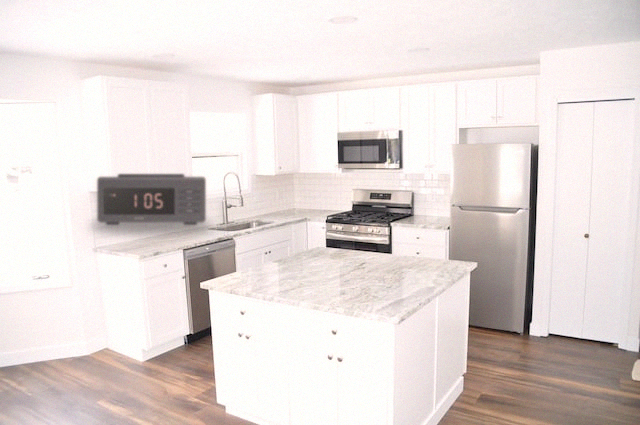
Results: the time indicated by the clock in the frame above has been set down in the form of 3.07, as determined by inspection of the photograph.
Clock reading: 1.05
